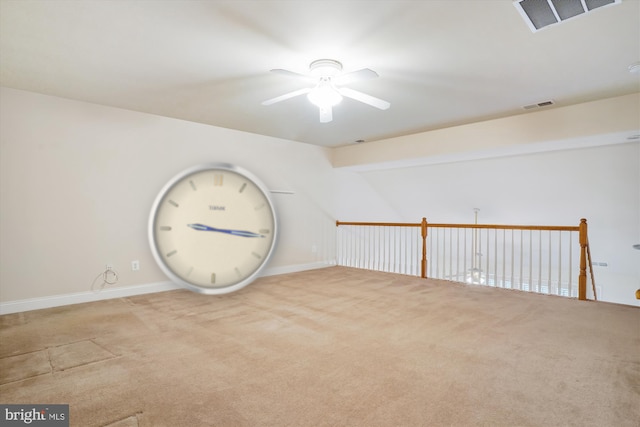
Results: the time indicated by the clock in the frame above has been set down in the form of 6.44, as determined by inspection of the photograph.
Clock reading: 9.16
